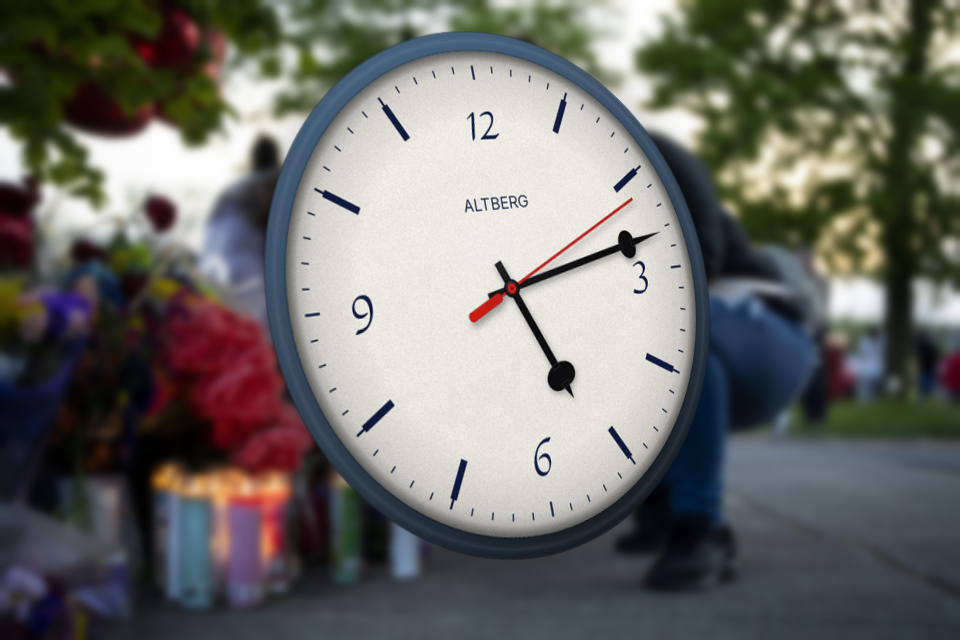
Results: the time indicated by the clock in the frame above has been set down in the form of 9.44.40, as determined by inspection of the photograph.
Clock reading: 5.13.11
